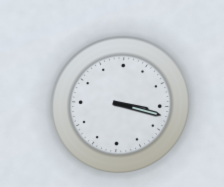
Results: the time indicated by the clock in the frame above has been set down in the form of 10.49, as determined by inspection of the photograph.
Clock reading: 3.17
